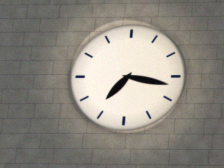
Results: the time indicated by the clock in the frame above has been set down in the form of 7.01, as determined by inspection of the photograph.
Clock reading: 7.17
